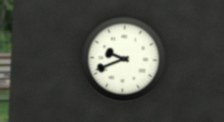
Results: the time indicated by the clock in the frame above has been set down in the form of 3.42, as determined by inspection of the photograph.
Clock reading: 9.41
